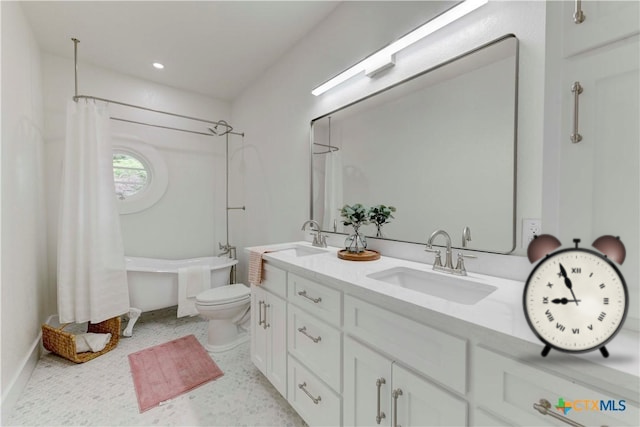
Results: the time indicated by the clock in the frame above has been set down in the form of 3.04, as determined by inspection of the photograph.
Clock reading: 8.56
